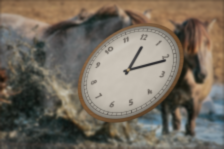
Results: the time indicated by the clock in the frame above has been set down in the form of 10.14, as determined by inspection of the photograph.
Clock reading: 12.11
